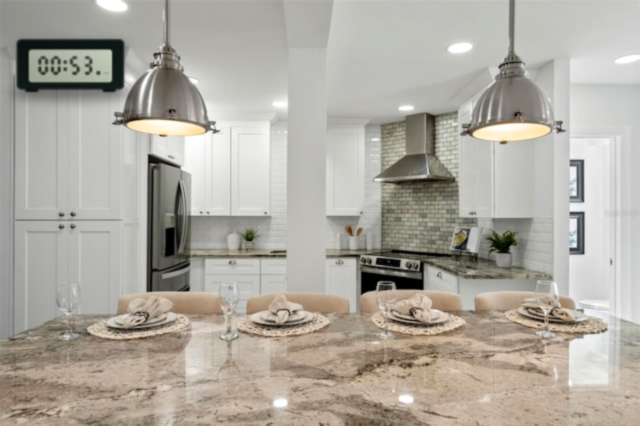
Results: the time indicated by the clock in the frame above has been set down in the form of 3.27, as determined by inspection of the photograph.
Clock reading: 0.53
